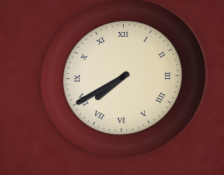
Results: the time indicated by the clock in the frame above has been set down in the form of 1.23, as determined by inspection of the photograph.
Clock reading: 7.40
